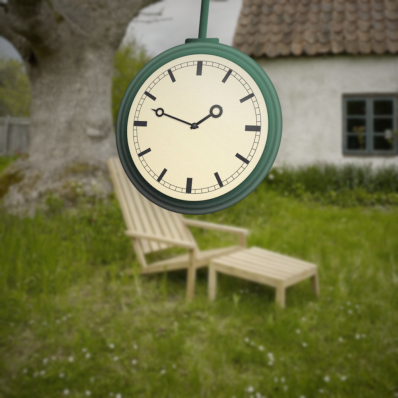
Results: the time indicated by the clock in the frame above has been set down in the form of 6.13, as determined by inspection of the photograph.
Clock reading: 1.48
